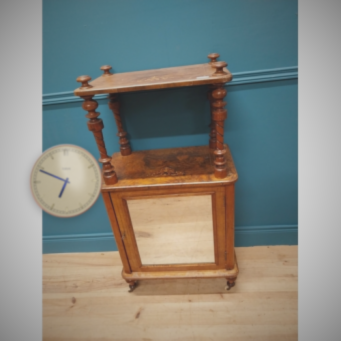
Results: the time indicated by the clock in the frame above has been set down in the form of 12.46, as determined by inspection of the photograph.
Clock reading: 6.49
